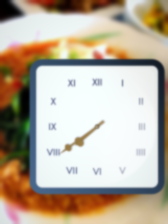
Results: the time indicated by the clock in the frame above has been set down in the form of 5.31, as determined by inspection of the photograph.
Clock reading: 7.39
